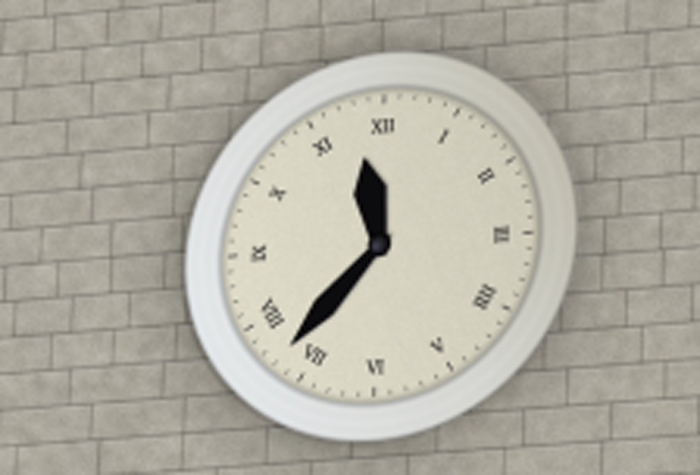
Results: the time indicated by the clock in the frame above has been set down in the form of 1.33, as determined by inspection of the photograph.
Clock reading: 11.37
